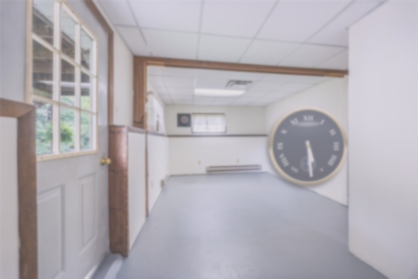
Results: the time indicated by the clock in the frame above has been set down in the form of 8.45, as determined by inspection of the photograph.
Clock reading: 5.29
